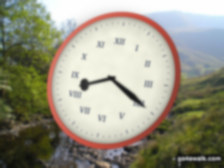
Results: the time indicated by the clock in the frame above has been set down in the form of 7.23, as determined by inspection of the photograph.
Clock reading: 8.20
